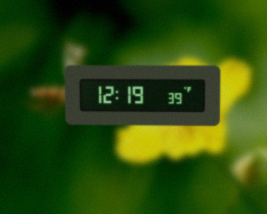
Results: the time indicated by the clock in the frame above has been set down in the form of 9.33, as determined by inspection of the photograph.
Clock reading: 12.19
